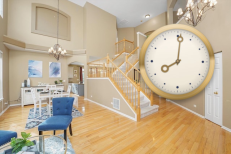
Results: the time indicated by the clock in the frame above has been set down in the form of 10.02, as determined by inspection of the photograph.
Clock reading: 8.01
